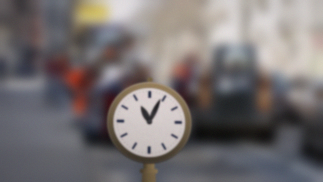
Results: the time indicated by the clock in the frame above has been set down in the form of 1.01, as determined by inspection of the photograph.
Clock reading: 11.04
